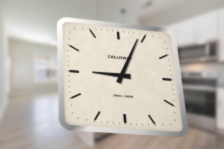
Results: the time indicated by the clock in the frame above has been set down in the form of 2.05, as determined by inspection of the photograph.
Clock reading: 9.04
